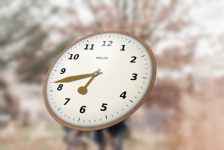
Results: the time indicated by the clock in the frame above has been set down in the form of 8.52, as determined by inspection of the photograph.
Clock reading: 6.42
